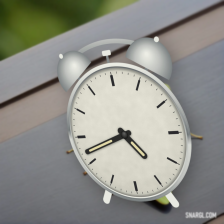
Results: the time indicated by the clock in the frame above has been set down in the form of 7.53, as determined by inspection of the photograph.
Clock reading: 4.42
